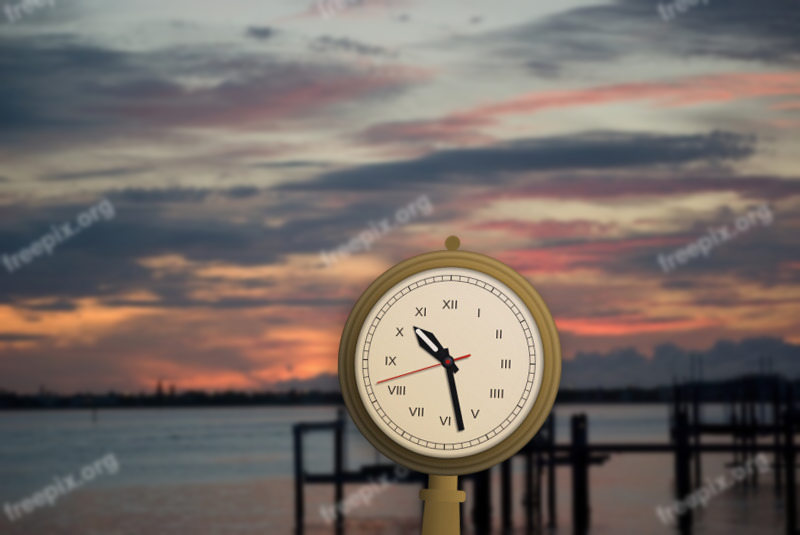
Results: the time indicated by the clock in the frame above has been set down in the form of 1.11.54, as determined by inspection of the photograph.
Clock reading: 10.27.42
